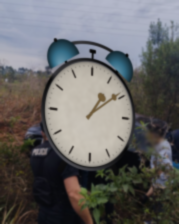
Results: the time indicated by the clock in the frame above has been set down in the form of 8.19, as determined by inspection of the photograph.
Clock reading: 1.09
